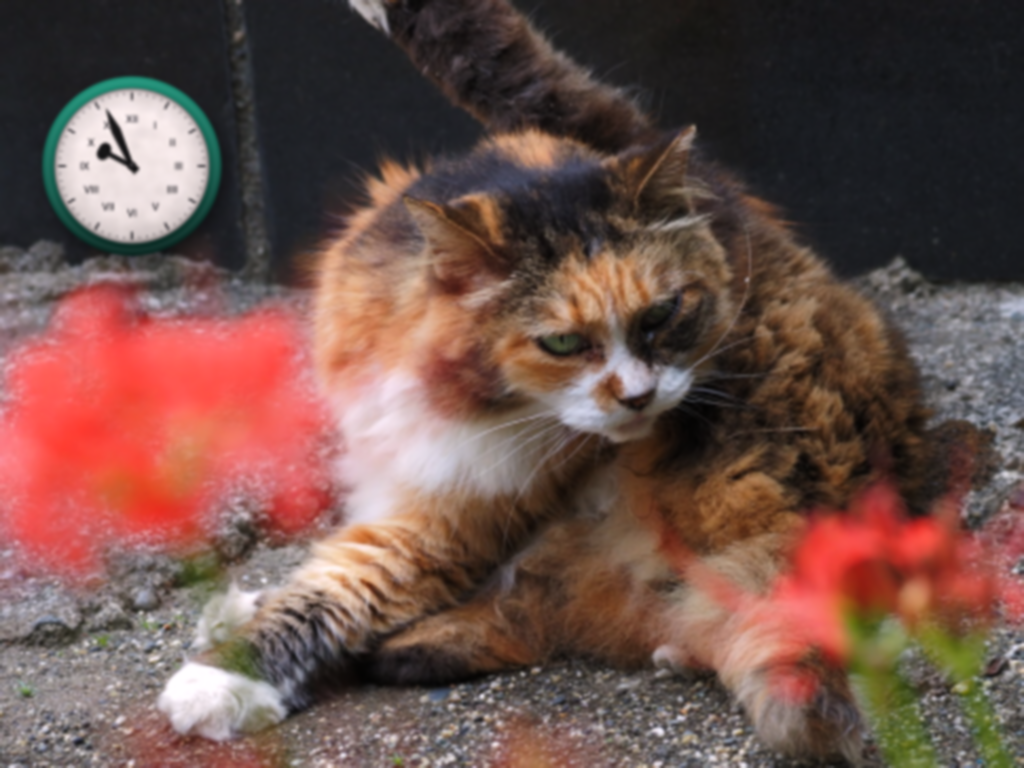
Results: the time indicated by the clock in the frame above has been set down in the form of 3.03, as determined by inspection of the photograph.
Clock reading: 9.56
